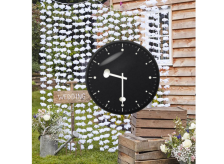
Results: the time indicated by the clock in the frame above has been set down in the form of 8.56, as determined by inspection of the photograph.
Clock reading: 9.30
